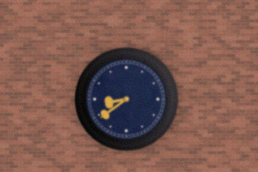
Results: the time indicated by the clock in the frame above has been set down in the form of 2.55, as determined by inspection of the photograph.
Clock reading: 8.39
